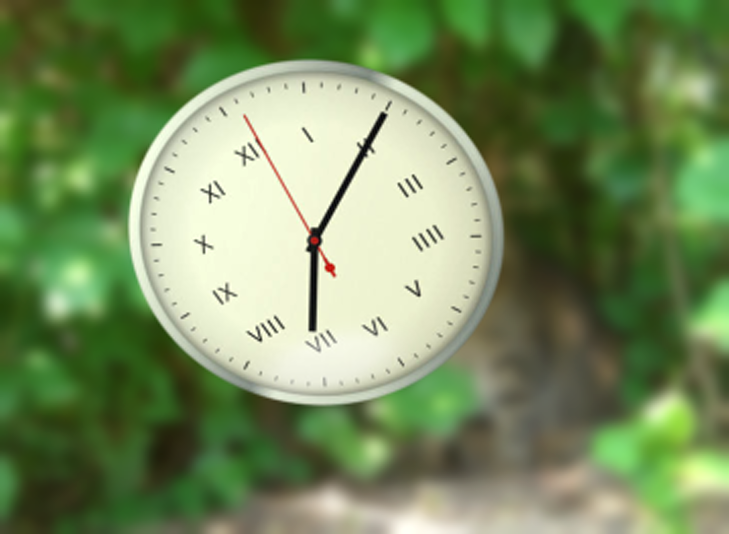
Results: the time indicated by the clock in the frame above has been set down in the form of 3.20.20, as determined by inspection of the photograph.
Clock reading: 7.10.01
